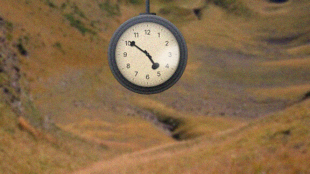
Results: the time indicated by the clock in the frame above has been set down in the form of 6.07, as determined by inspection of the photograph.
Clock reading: 4.51
